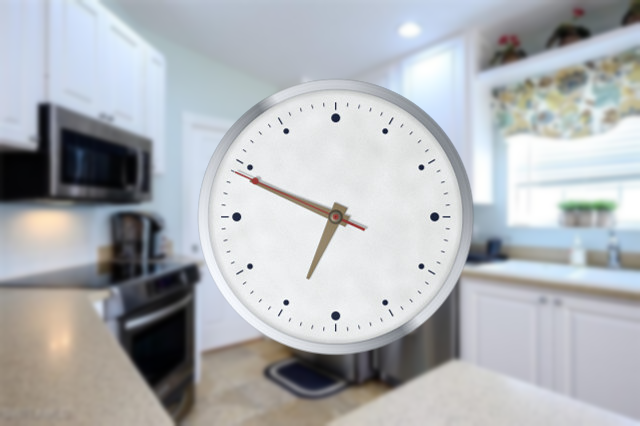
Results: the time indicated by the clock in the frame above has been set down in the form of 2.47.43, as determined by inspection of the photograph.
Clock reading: 6.48.49
